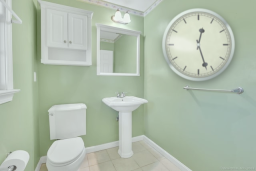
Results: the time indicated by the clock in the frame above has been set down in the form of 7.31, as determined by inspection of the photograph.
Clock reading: 12.27
